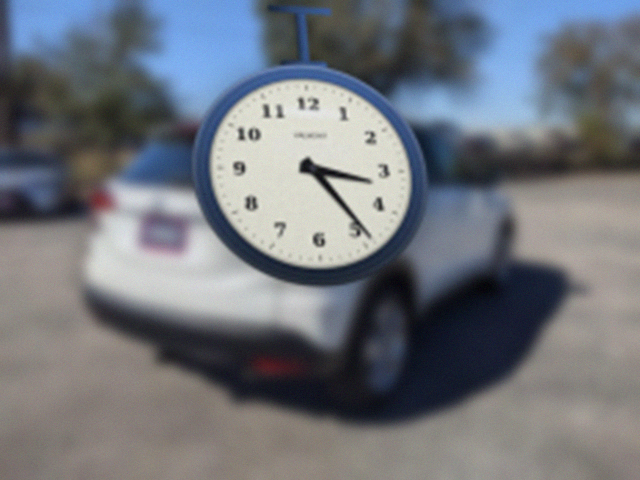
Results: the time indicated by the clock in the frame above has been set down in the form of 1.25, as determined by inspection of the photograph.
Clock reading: 3.24
